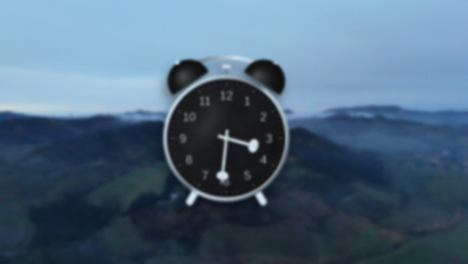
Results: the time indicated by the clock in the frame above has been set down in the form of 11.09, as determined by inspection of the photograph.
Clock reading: 3.31
